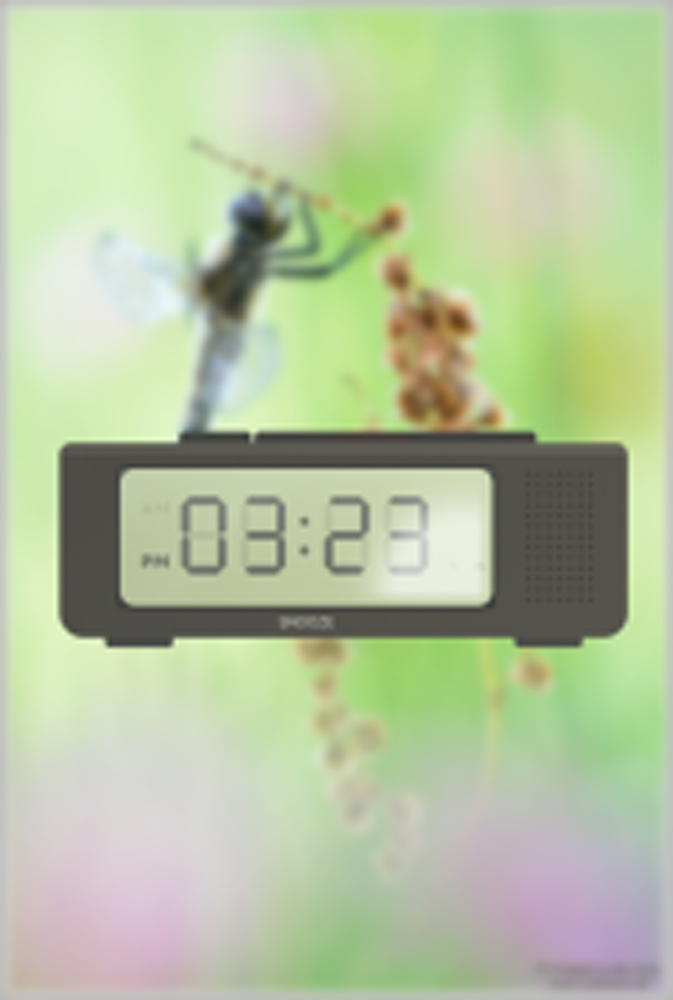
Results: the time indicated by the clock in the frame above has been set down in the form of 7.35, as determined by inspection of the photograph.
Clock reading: 3.23
